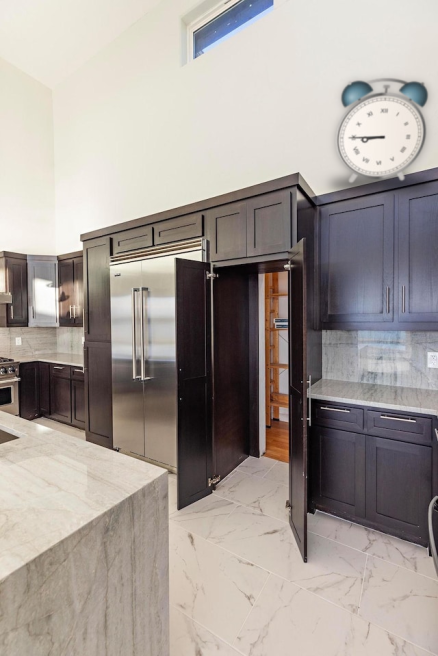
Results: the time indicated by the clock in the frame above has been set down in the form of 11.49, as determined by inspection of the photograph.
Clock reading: 8.45
